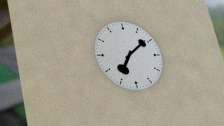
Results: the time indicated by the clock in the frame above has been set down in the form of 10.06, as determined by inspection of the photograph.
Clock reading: 7.09
